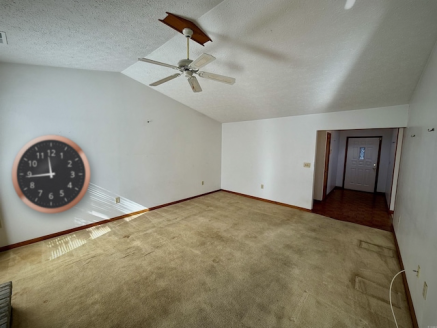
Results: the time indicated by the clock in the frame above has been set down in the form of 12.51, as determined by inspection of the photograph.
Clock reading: 11.44
